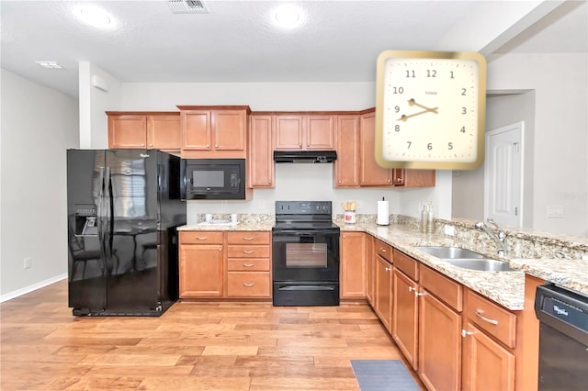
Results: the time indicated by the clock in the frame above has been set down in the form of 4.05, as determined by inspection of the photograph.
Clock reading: 9.42
